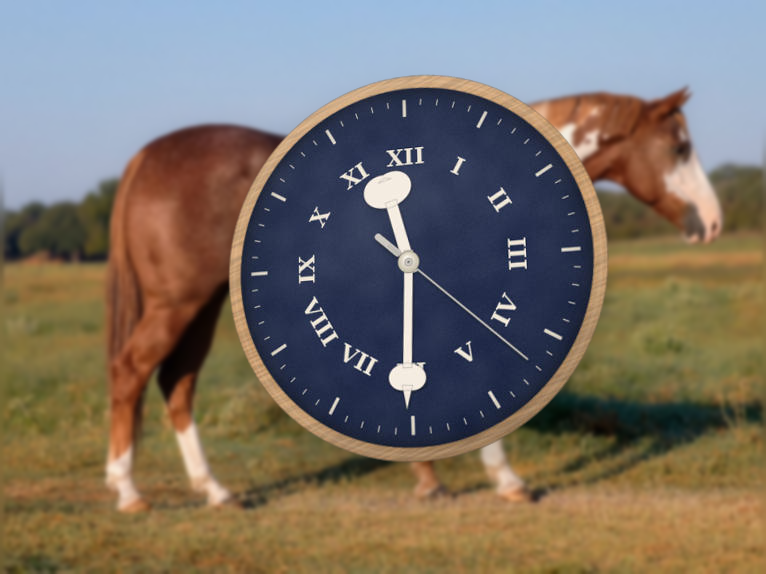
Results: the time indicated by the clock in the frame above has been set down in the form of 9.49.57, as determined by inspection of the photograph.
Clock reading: 11.30.22
